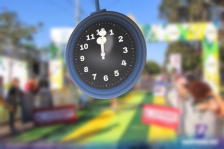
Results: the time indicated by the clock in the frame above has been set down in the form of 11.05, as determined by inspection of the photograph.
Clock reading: 12.01
